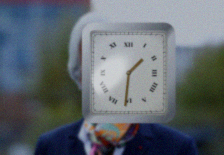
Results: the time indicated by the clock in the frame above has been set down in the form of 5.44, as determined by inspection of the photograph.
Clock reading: 1.31
